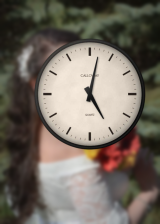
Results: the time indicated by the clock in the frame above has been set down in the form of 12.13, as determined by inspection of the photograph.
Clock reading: 5.02
